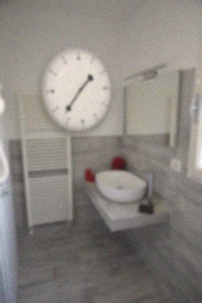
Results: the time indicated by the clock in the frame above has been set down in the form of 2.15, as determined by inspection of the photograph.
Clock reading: 1.37
